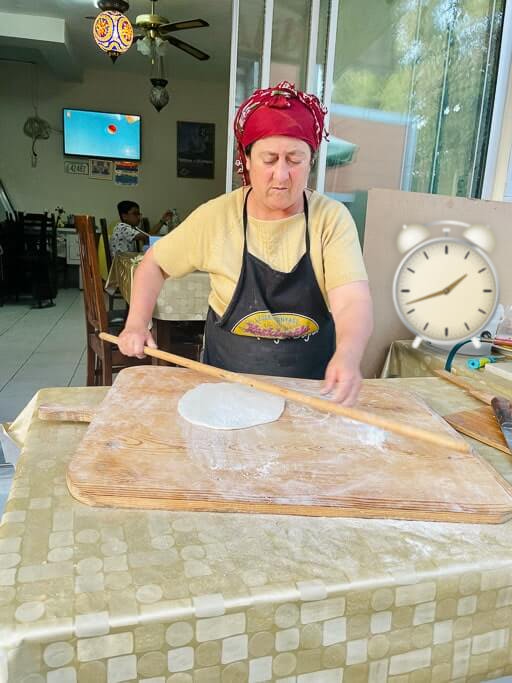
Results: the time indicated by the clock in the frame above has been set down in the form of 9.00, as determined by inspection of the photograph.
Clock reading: 1.42
